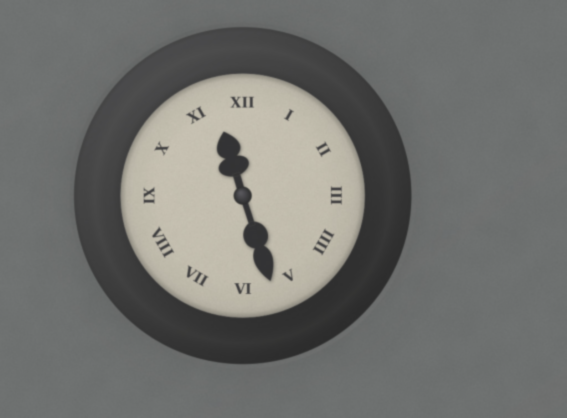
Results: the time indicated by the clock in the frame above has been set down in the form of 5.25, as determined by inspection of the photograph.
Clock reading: 11.27
